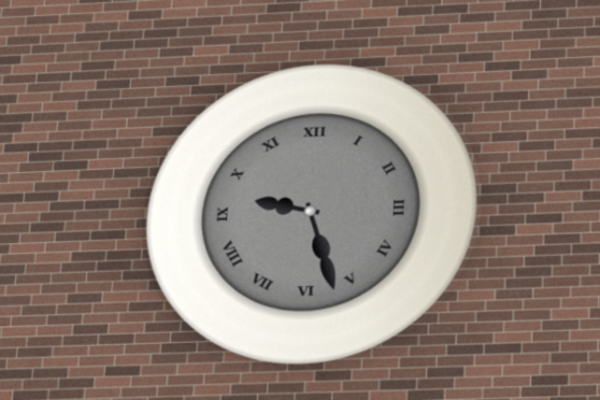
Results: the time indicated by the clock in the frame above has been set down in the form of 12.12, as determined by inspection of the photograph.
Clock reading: 9.27
